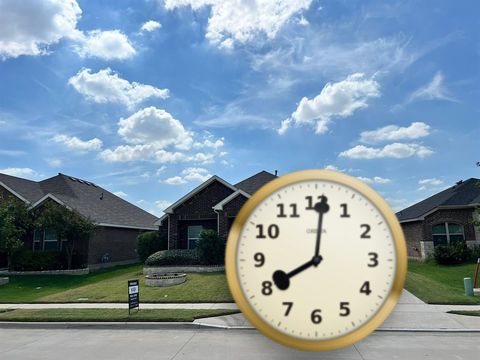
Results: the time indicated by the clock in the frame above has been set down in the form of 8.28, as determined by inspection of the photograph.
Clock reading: 8.01
